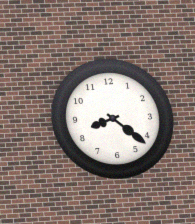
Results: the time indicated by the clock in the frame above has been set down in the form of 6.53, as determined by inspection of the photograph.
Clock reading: 8.22
